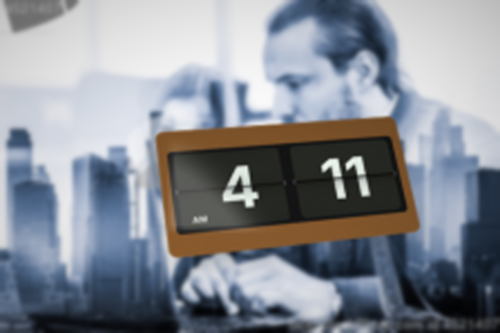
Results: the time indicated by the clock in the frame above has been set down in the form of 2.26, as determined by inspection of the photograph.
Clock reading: 4.11
